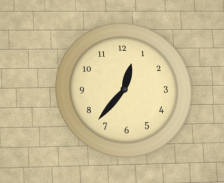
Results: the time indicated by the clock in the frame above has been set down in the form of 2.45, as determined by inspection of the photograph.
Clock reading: 12.37
